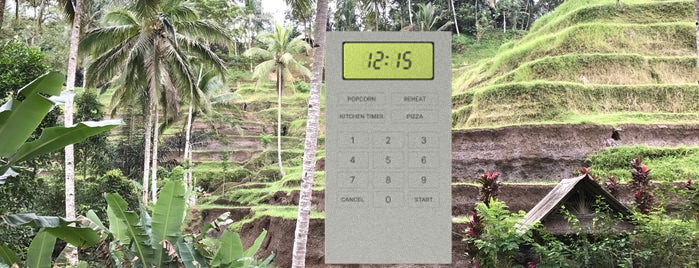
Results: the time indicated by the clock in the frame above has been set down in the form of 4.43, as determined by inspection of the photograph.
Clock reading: 12.15
